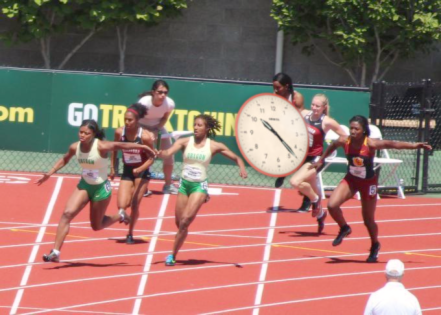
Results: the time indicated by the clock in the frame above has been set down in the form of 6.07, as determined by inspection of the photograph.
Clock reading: 10.23
